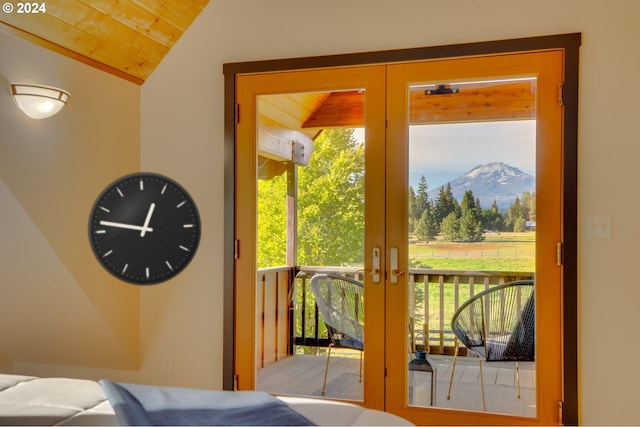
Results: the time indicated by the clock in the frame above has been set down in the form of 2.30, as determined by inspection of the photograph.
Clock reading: 12.47
